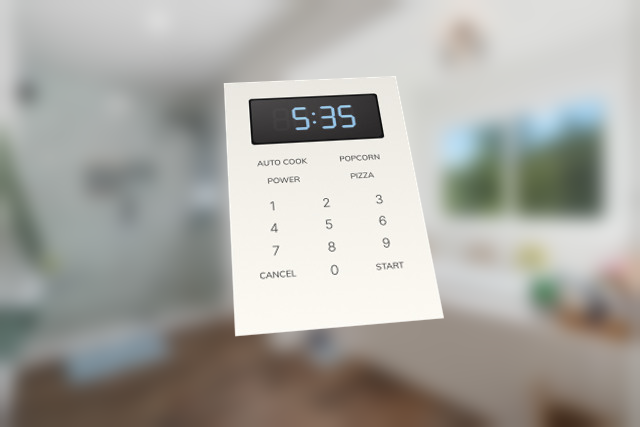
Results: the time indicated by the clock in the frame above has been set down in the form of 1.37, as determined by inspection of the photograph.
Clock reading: 5.35
